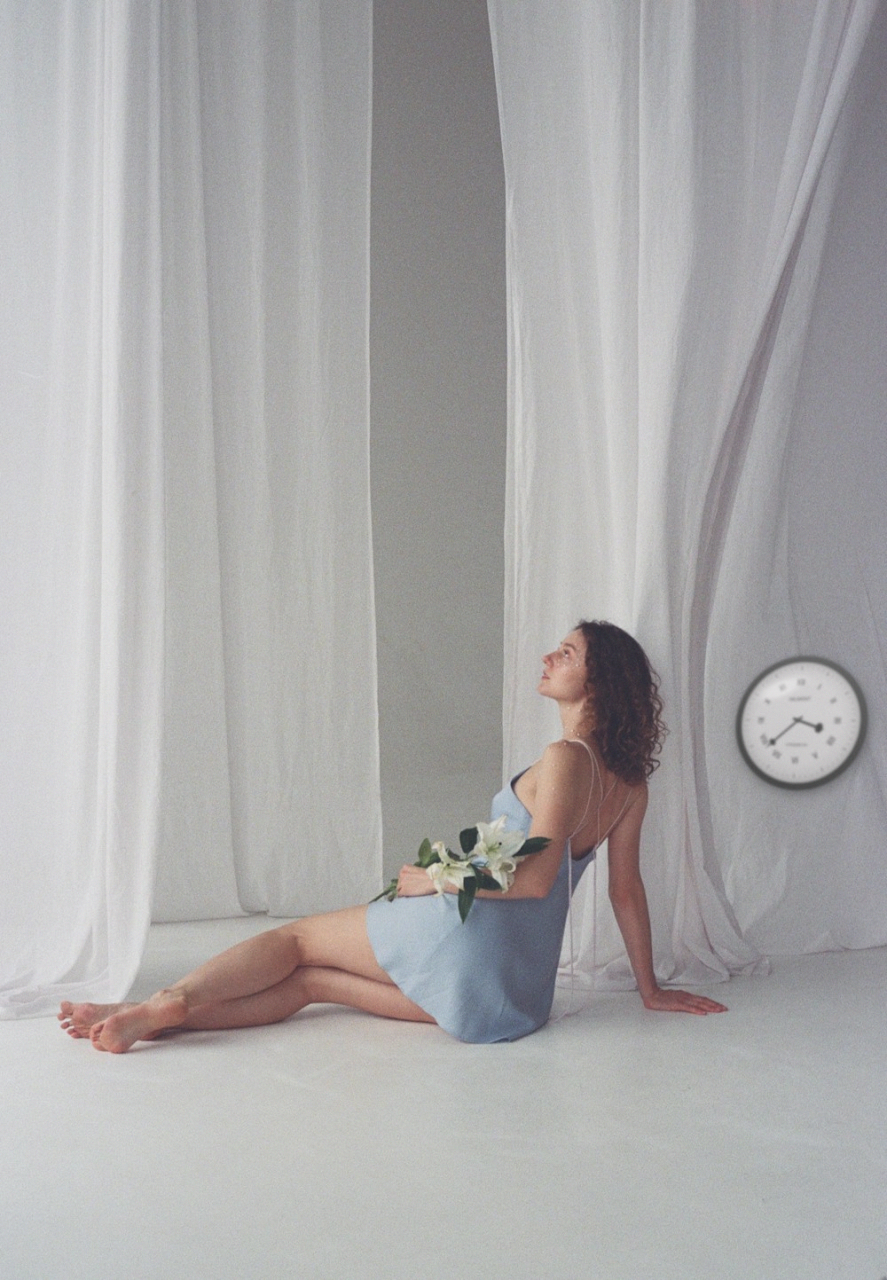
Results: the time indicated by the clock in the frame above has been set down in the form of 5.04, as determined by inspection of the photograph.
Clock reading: 3.38
